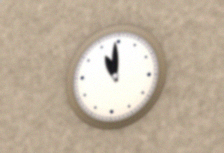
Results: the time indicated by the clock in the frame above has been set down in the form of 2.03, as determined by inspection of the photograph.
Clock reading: 10.59
